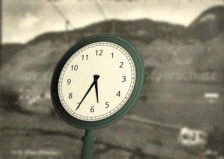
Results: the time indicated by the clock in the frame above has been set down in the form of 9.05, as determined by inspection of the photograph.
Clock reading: 5.35
